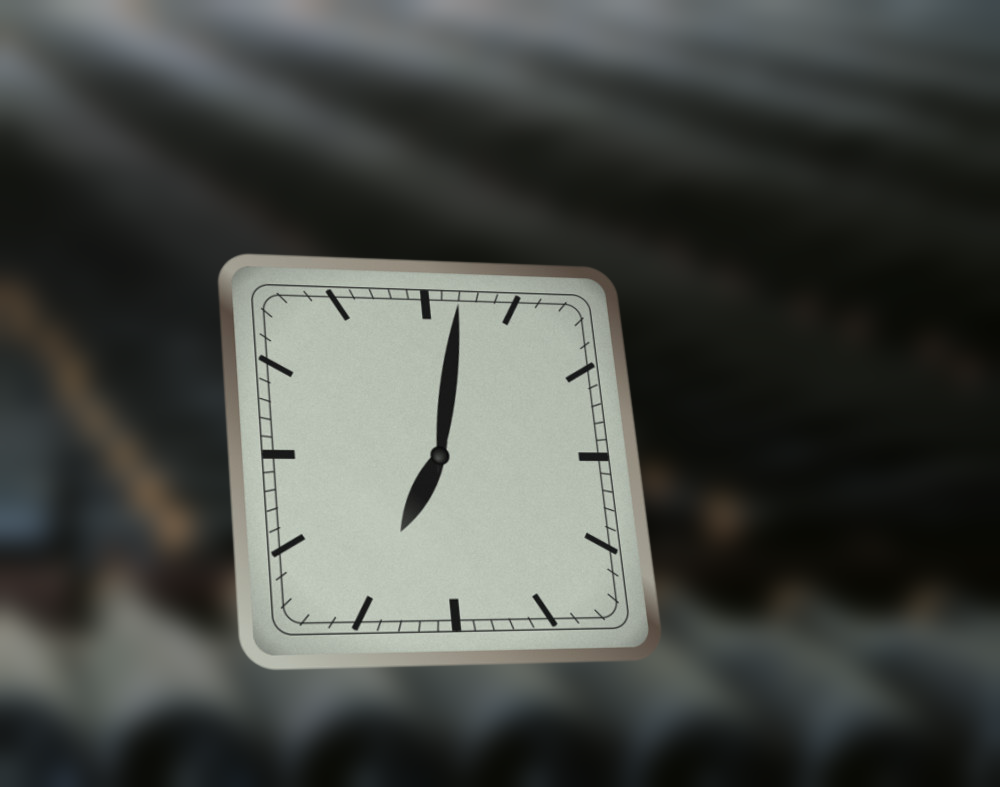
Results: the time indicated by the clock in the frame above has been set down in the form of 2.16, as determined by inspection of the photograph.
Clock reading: 7.02
